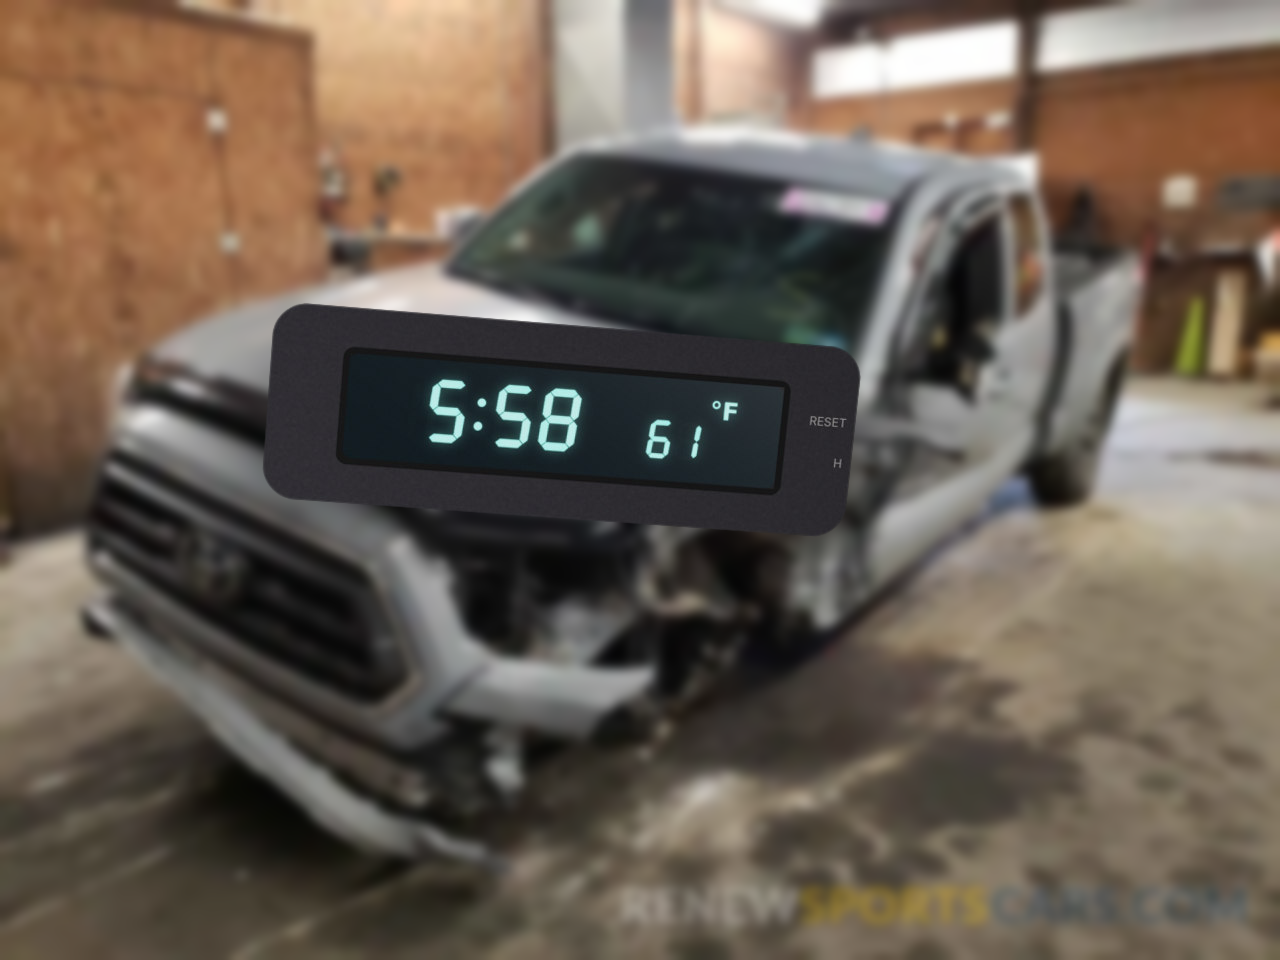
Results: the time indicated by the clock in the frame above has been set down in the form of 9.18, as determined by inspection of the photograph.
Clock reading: 5.58
